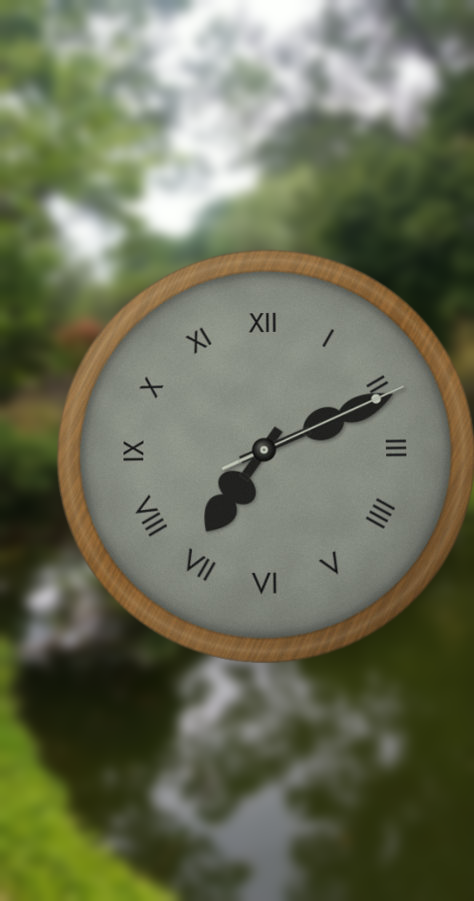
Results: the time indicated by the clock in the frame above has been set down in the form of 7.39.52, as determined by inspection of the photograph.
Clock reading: 7.11.11
